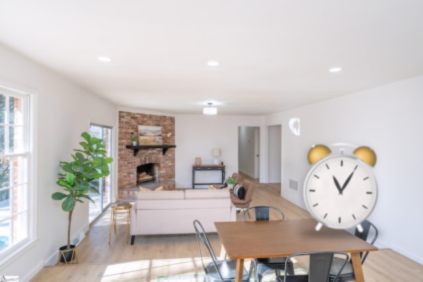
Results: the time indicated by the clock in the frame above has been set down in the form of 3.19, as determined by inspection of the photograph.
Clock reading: 11.05
